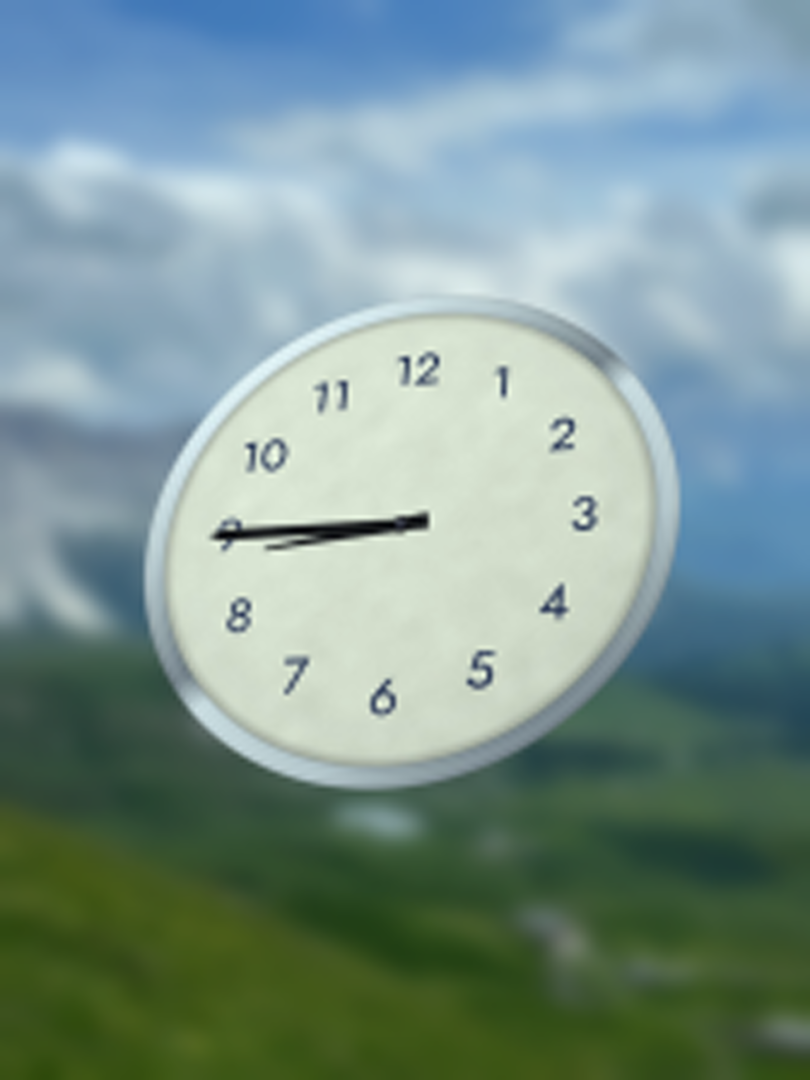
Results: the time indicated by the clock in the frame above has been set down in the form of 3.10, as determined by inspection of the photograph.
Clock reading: 8.45
